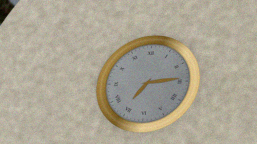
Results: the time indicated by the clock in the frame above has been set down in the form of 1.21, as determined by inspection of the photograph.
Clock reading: 7.14
